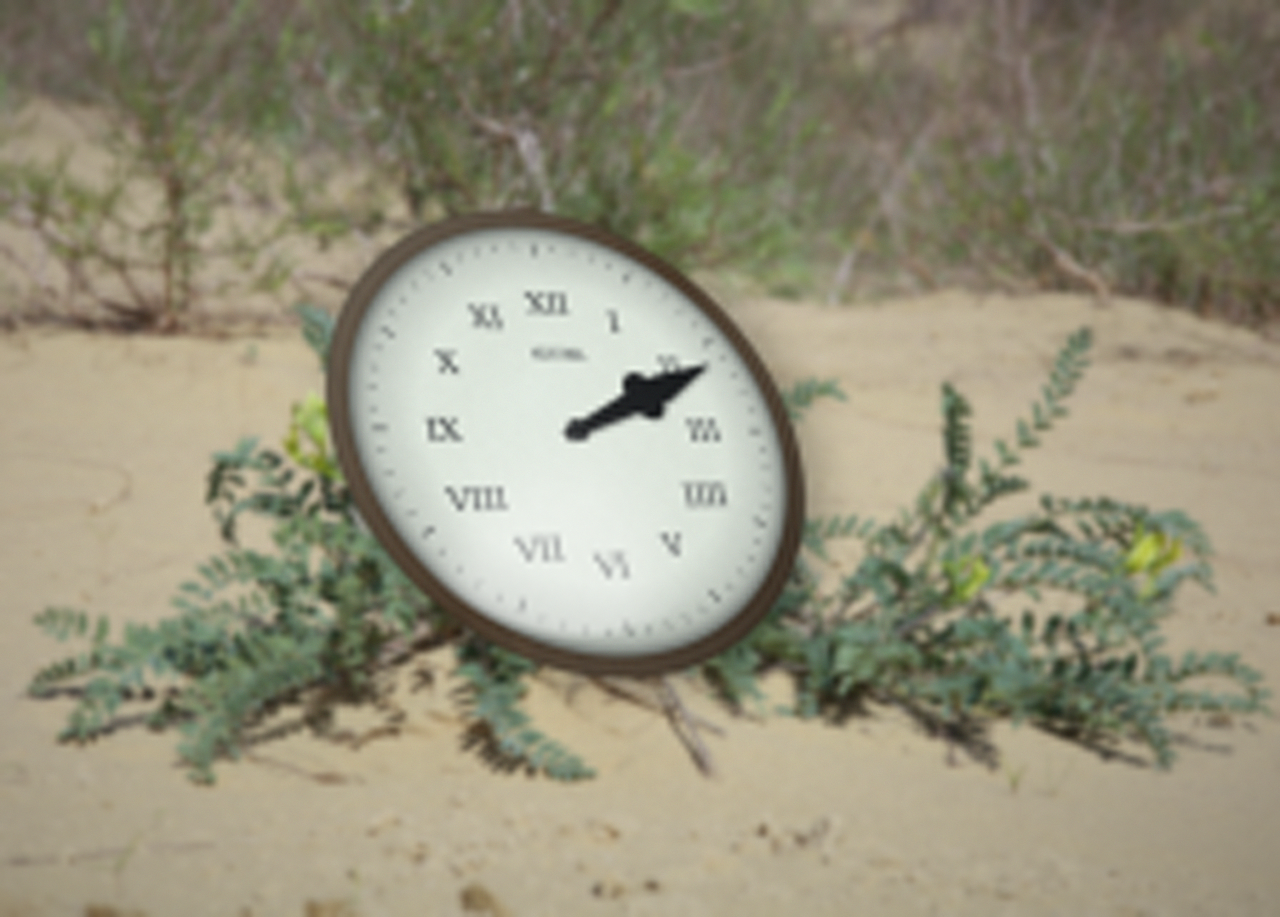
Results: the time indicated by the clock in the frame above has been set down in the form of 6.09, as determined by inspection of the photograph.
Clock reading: 2.11
